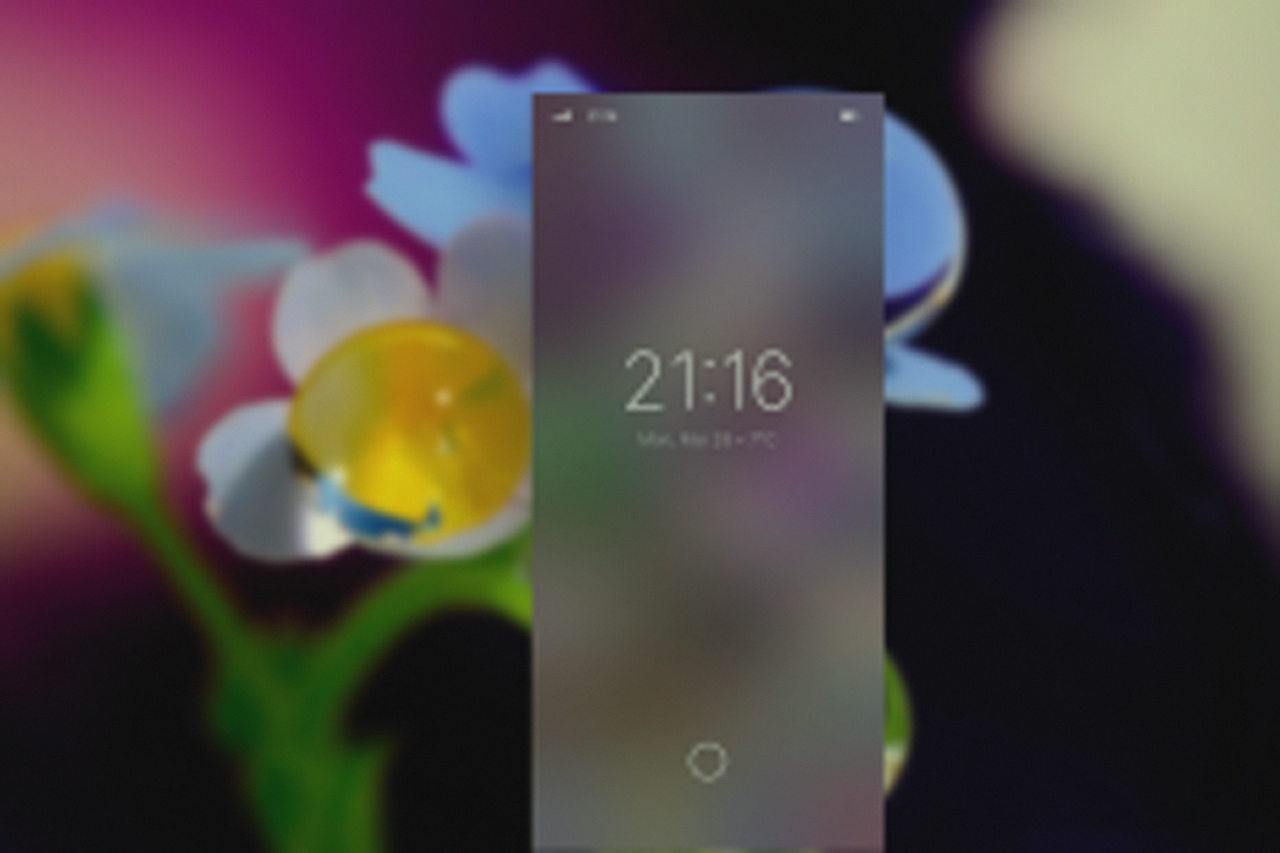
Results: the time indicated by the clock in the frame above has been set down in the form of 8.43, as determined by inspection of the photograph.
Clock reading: 21.16
